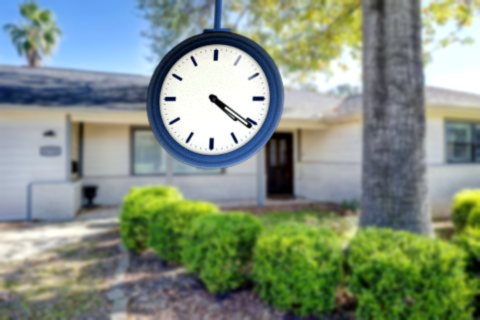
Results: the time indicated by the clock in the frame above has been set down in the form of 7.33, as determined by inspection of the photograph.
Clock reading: 4.21
